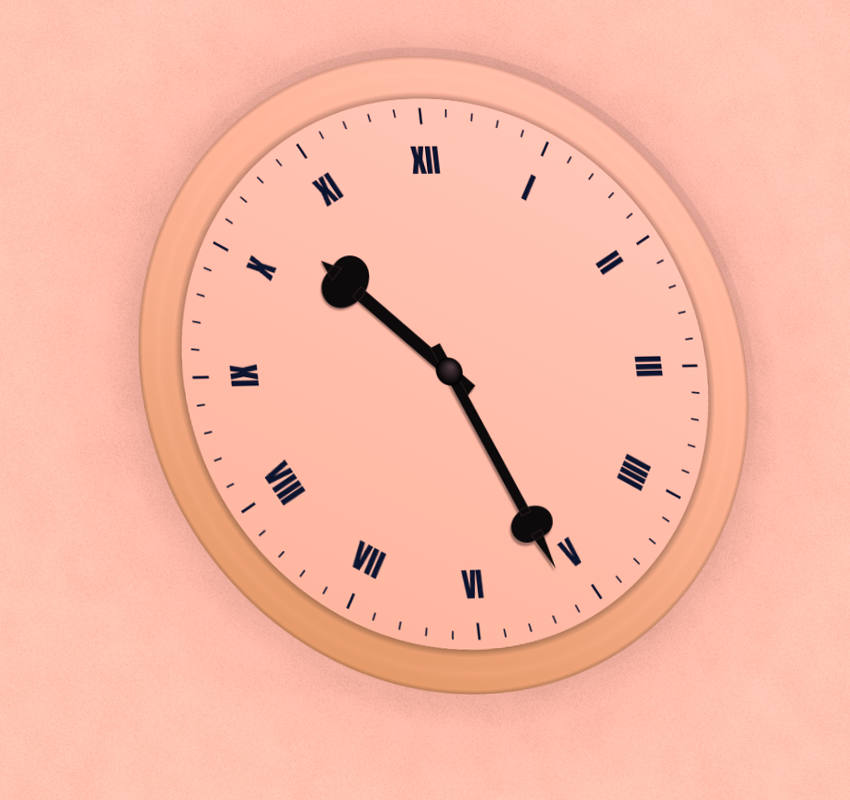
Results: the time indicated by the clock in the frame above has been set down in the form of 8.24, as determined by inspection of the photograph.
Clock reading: 10.26
